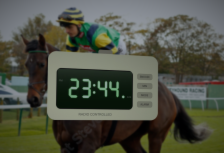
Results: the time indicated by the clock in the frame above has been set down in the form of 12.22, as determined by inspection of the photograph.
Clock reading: 23.44
